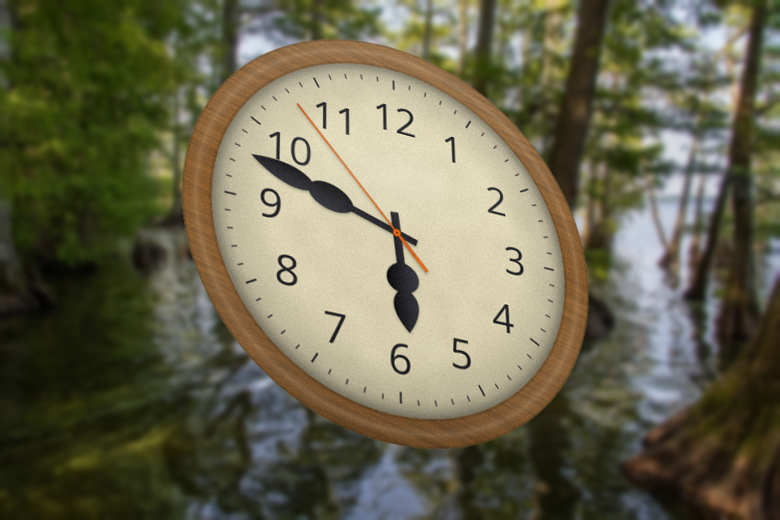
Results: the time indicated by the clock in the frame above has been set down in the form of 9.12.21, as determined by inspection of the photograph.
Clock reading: 5.47.53
